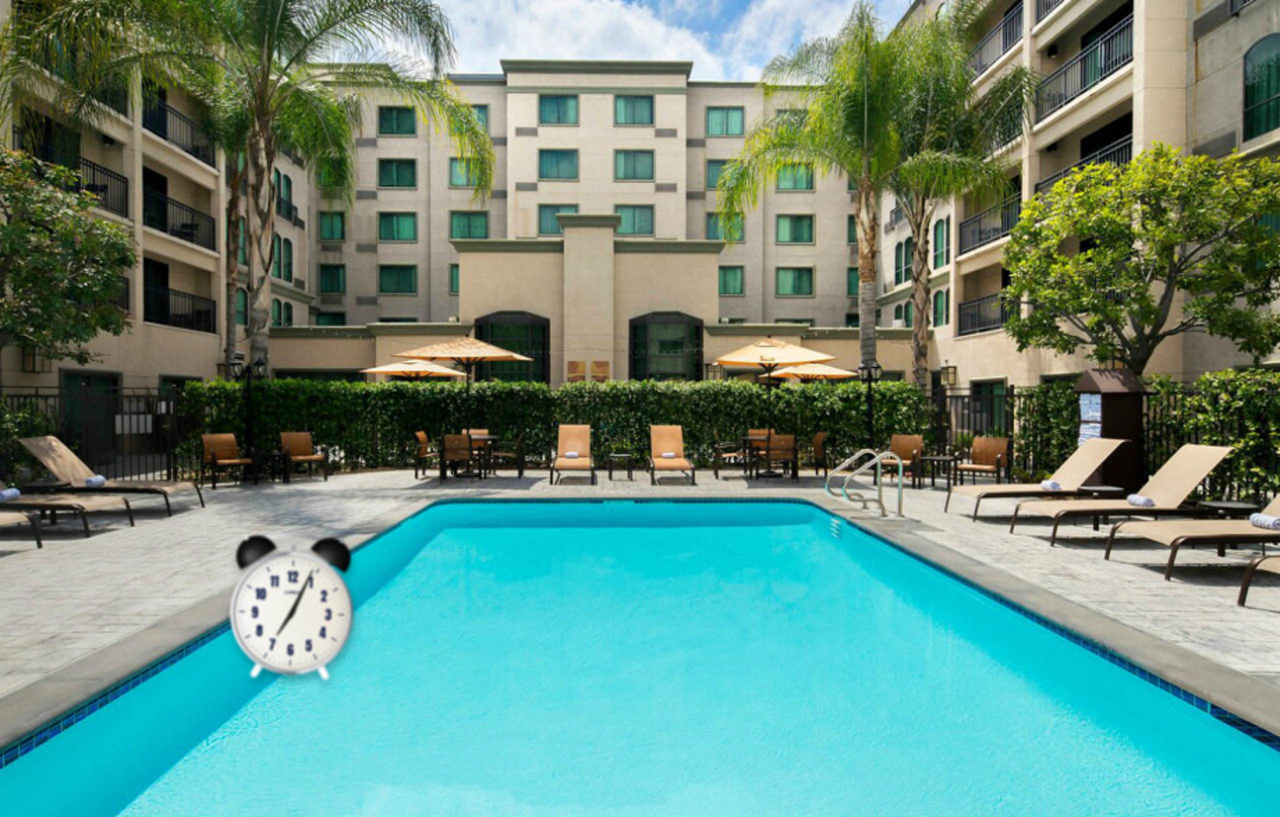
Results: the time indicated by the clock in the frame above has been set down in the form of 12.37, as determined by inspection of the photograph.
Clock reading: 7.04
